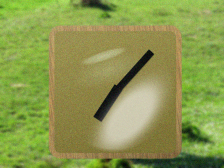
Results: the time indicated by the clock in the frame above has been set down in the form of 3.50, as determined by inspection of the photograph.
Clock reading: 7.07
